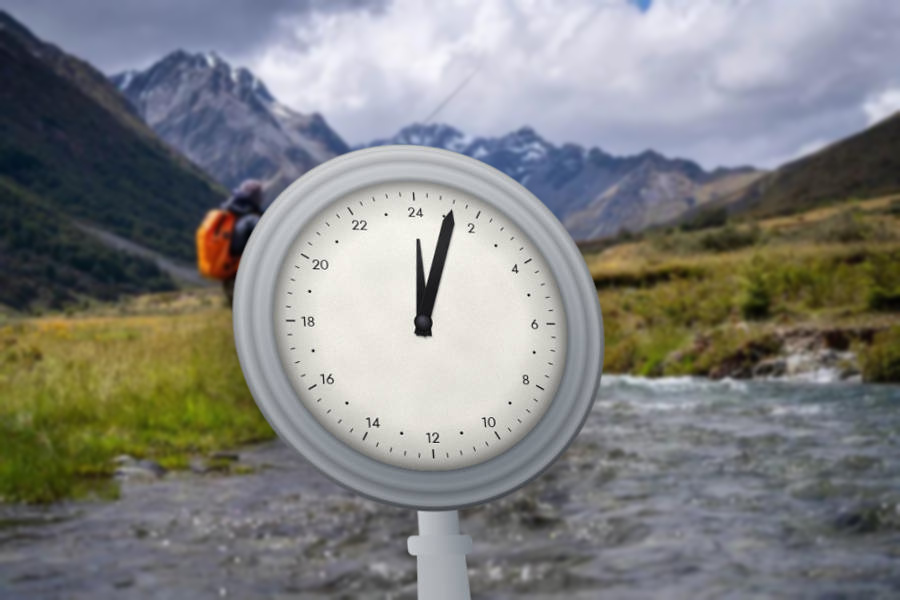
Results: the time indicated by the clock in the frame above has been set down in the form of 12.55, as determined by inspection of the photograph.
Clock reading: 0.03
